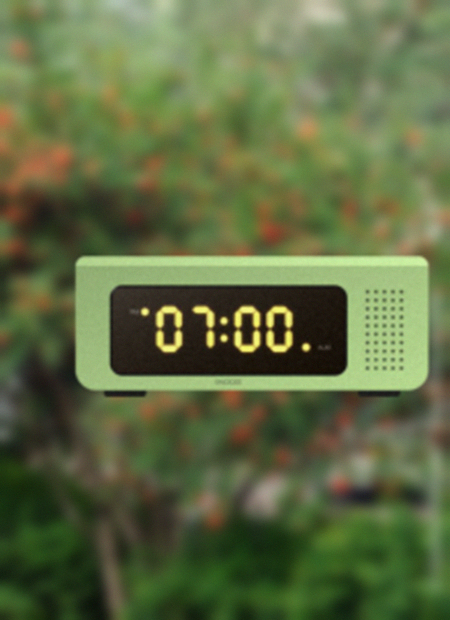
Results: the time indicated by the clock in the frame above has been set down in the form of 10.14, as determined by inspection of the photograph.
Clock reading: 7.00
